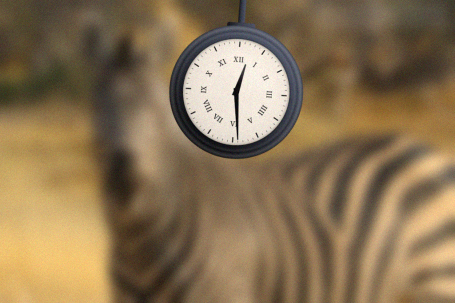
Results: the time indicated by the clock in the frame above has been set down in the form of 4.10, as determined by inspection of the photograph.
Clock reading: 12.29
